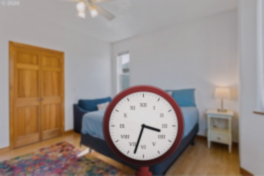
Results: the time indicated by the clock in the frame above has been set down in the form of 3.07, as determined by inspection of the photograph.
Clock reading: 3.33
